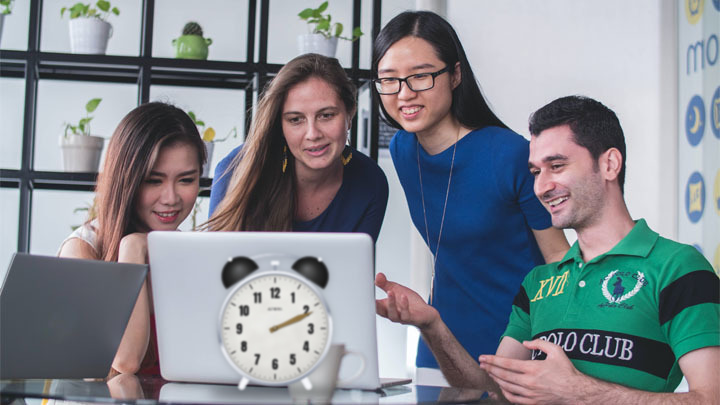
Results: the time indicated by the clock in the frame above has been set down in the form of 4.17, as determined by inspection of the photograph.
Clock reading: 2.11
